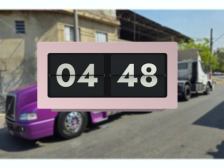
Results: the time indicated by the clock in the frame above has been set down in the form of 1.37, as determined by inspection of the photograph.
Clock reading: 4.48
